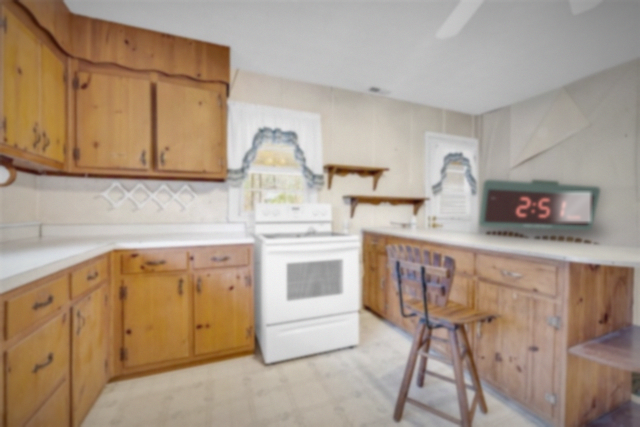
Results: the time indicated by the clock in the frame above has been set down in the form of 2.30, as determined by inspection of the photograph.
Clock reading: 2.51
